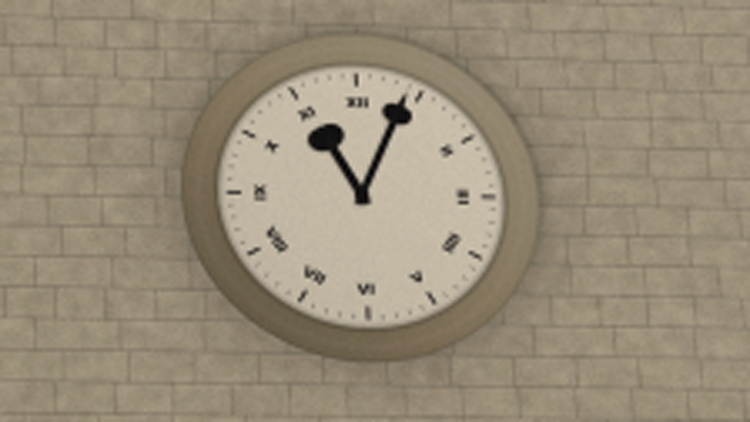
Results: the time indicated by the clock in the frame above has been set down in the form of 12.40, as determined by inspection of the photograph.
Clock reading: 11.04
